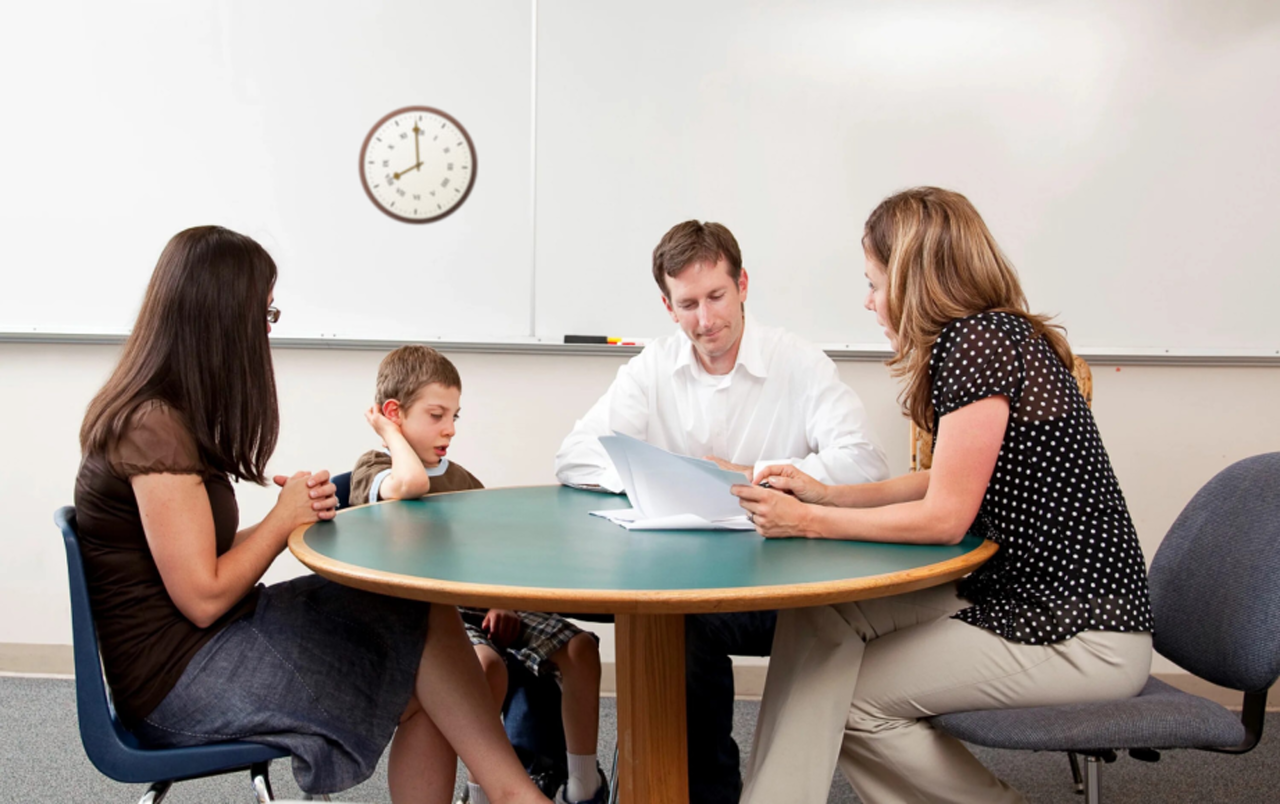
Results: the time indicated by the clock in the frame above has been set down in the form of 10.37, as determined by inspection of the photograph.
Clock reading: 7.59
